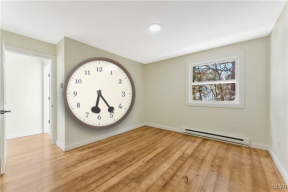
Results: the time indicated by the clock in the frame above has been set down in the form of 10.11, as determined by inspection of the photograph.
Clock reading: 6.24
